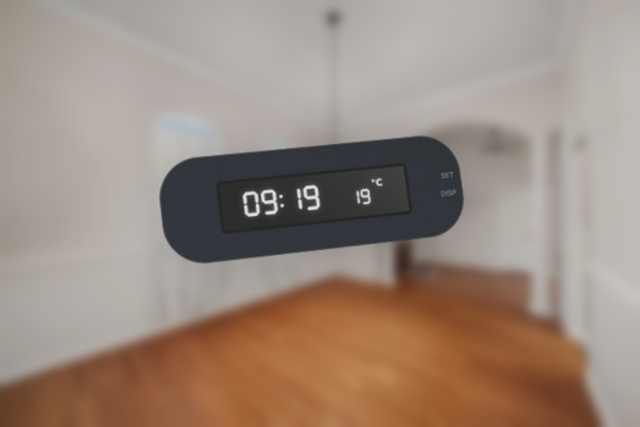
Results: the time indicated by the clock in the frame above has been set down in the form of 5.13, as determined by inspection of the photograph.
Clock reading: 9.19
